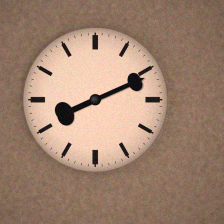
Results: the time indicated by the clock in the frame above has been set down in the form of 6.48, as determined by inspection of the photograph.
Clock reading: 8.11
